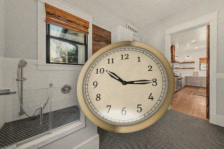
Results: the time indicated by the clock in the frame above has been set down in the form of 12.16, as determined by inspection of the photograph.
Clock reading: 10.15
